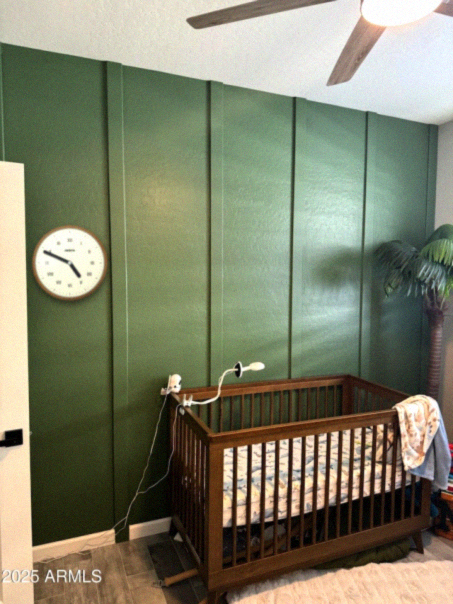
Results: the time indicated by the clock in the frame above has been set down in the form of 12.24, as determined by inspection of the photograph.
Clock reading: 4.49
